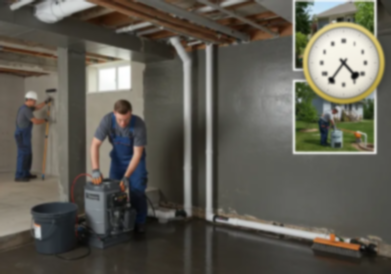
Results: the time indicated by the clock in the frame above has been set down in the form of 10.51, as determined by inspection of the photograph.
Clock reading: 4.36
